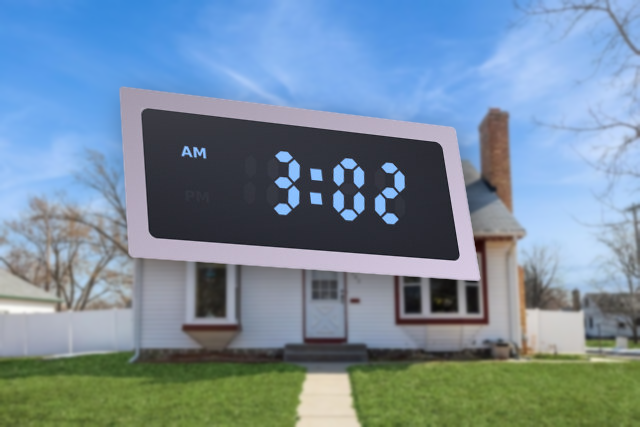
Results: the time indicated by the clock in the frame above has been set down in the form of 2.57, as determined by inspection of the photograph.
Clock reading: 3.02
